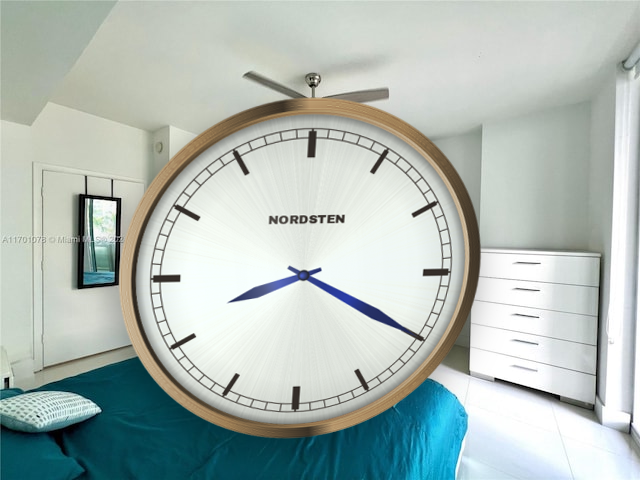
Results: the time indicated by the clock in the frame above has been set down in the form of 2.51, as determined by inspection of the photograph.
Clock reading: 8.20
